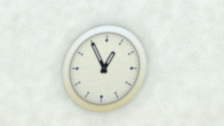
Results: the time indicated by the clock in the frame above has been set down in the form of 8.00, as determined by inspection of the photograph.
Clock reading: 12.55
